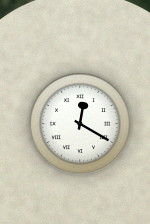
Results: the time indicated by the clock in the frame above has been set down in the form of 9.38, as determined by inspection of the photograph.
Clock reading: 12.20
